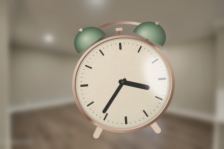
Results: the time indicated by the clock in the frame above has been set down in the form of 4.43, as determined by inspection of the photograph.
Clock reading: 3.36
